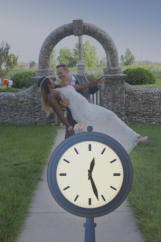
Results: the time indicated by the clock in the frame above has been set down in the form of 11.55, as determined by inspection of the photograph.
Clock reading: 12.27
